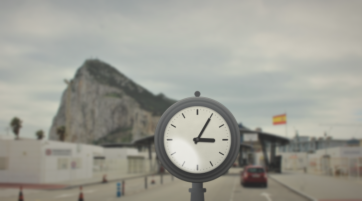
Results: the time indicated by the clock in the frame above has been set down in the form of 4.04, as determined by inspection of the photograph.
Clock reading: 3.05
